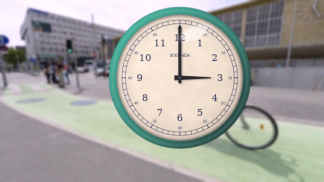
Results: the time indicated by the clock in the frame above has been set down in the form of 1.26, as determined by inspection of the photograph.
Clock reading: 3.00
